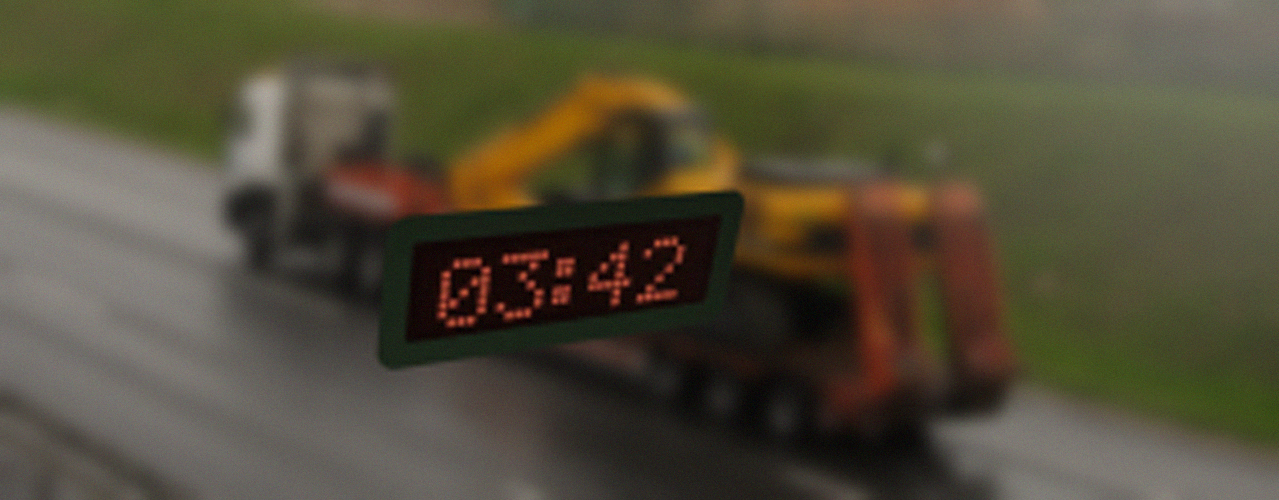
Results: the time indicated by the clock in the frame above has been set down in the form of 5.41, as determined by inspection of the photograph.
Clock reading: 3.42
